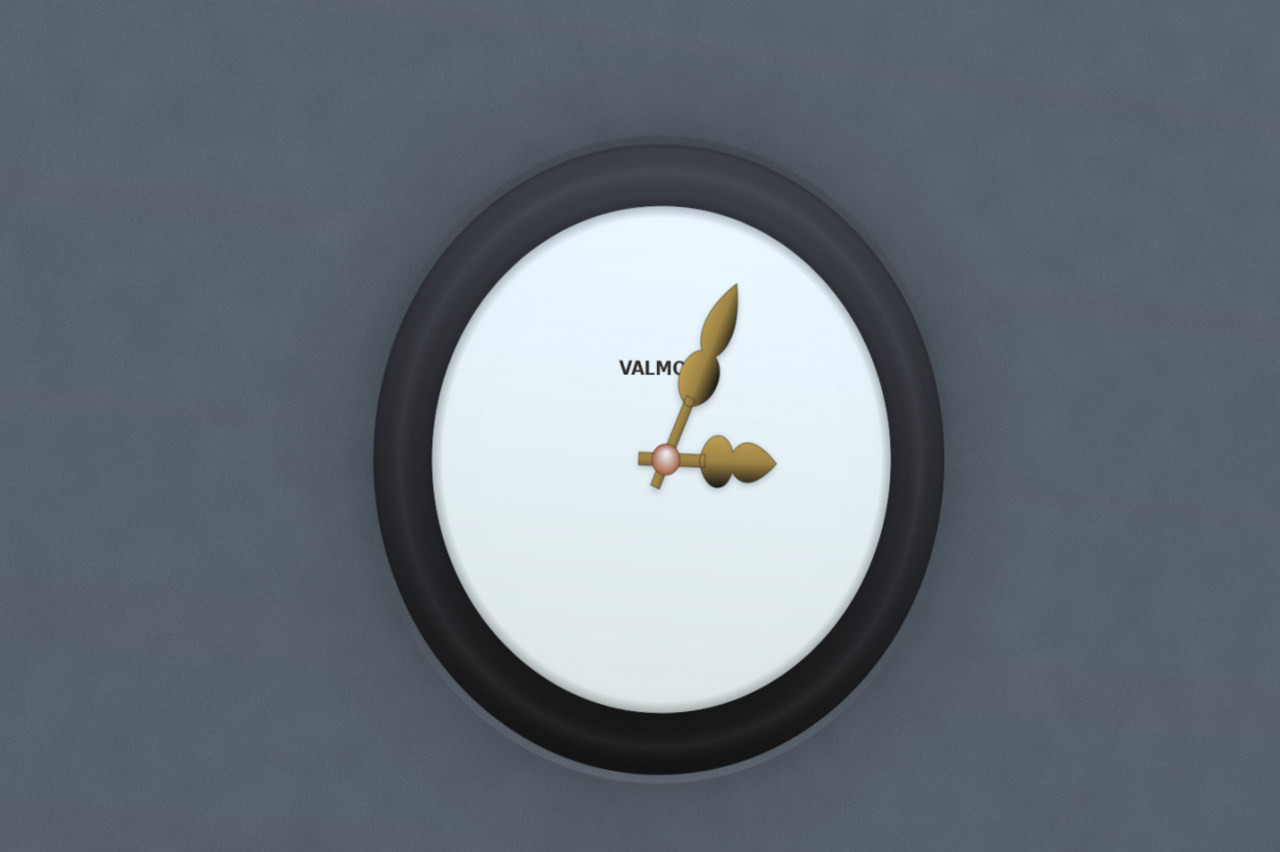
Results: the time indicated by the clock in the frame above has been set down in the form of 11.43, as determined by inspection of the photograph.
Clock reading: 3.04
